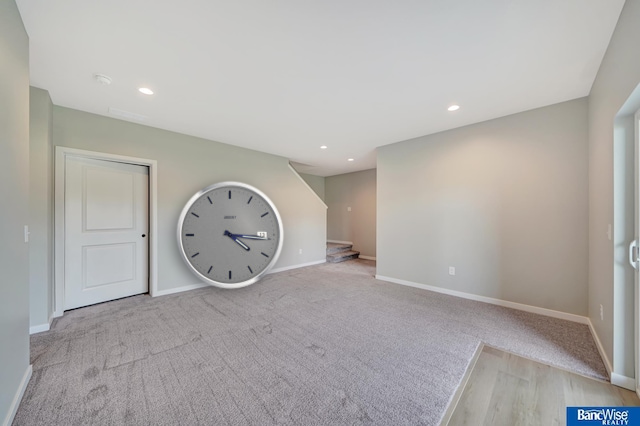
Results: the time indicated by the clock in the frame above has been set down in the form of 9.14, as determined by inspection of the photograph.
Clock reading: 4.16
